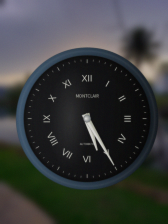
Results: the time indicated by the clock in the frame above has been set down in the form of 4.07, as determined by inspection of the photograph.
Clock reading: 5.25
